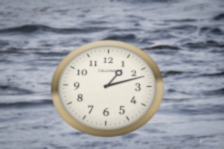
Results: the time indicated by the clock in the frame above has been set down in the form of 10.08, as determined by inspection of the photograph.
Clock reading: 1.12
